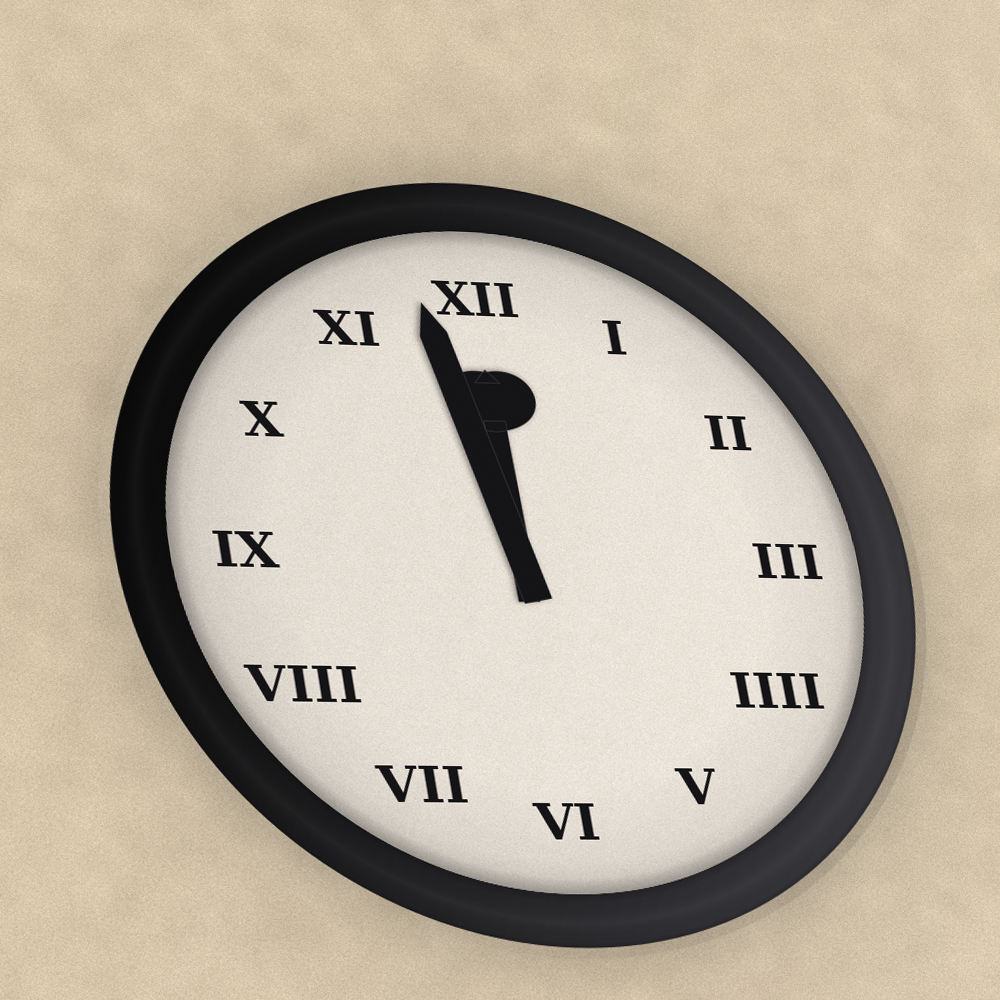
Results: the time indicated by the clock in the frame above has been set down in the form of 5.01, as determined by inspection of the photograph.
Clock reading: 11.58
